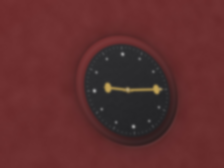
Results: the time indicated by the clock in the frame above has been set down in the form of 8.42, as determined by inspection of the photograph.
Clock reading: 9.15
